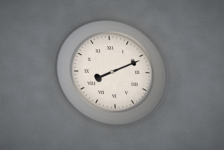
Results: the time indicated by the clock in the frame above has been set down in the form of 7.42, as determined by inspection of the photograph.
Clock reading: 8.11
